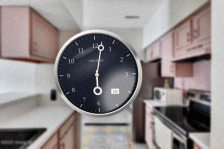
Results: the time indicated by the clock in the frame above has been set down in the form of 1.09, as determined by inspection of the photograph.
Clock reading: 6.02
